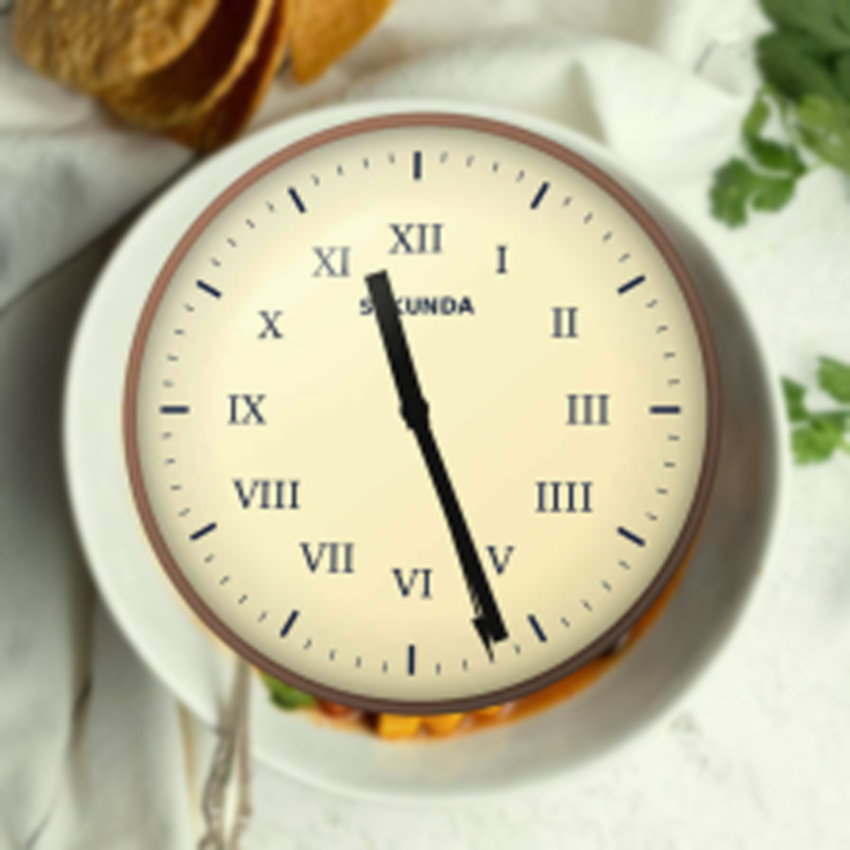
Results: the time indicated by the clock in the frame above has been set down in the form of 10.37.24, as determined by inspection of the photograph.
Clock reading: 11.26.27
